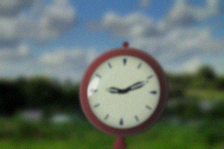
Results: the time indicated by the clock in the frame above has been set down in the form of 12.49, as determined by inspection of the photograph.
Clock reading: 9.11
